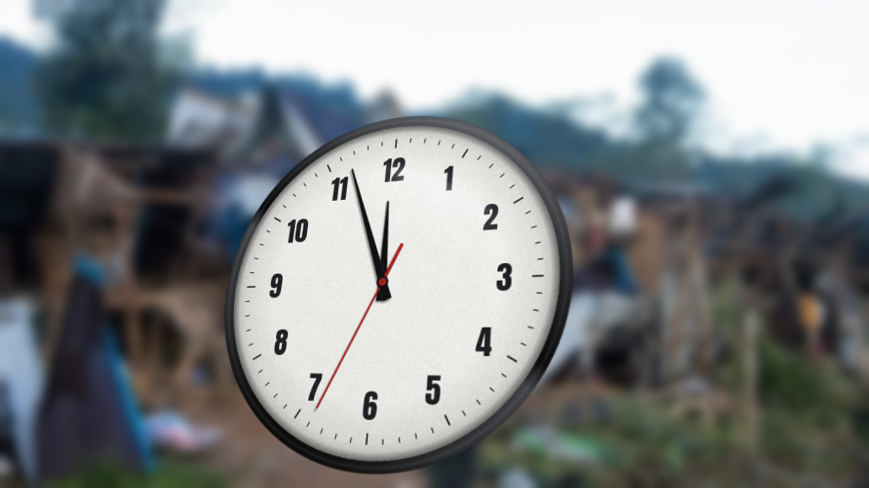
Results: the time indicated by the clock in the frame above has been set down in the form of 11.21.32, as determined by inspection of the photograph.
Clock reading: 11.56.34
